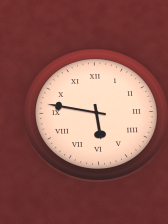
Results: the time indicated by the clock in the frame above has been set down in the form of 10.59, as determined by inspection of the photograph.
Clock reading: 5.47
